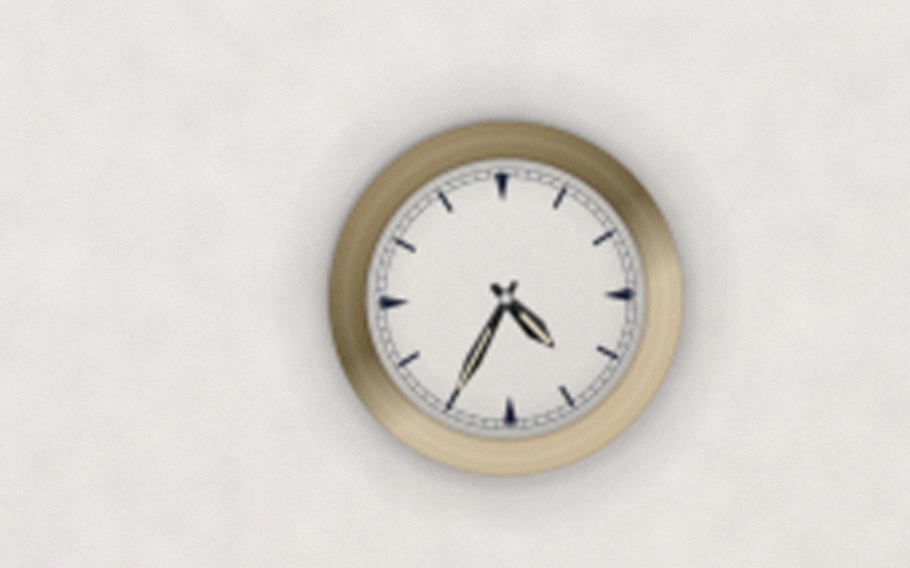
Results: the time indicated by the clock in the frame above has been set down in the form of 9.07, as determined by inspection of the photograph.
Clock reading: 4.35
